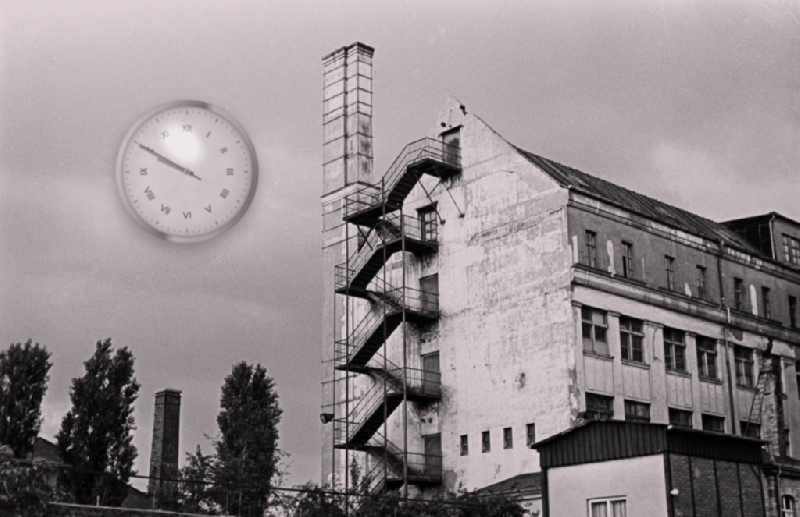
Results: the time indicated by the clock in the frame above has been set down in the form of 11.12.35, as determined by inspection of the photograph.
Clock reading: 9.49.50
